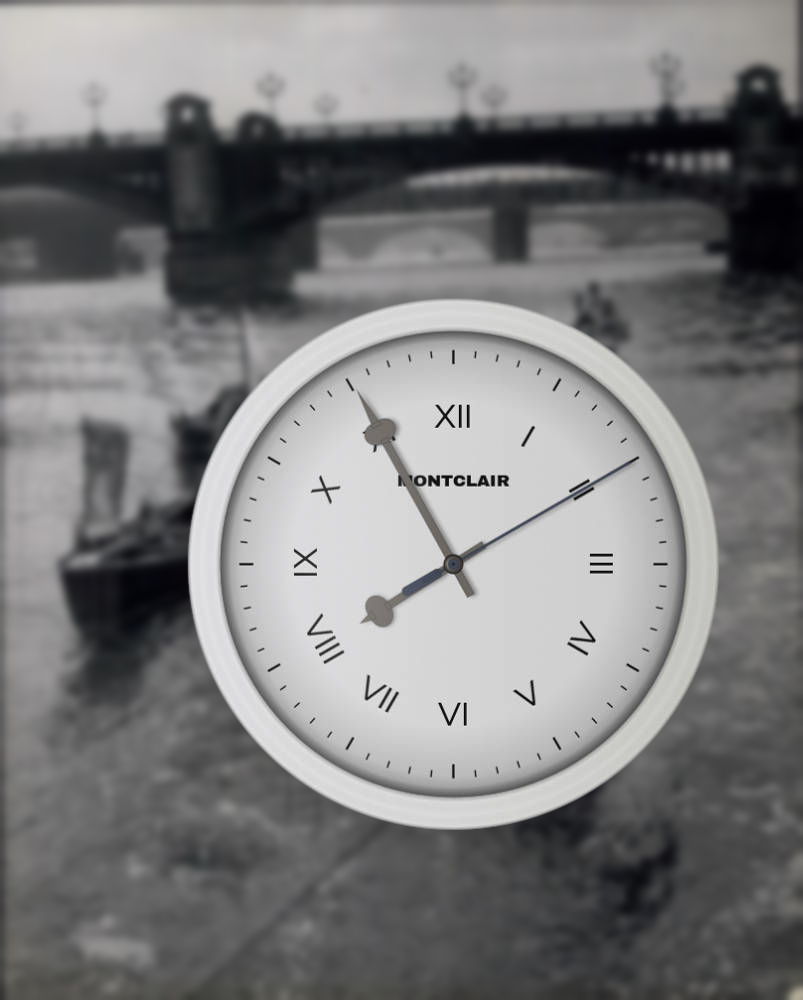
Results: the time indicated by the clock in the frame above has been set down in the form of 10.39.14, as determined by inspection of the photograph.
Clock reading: 7.55.10
